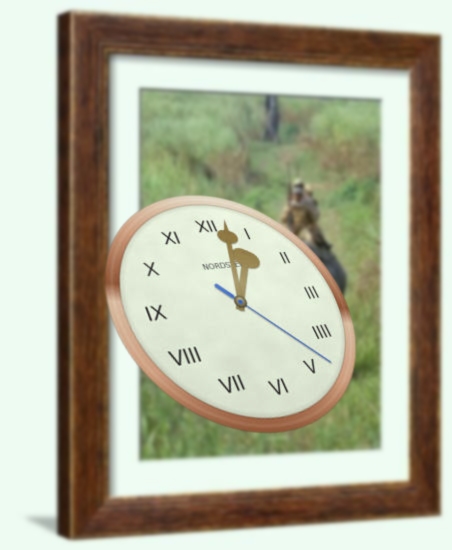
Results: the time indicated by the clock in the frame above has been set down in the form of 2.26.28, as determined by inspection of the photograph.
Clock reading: 1.02.23
